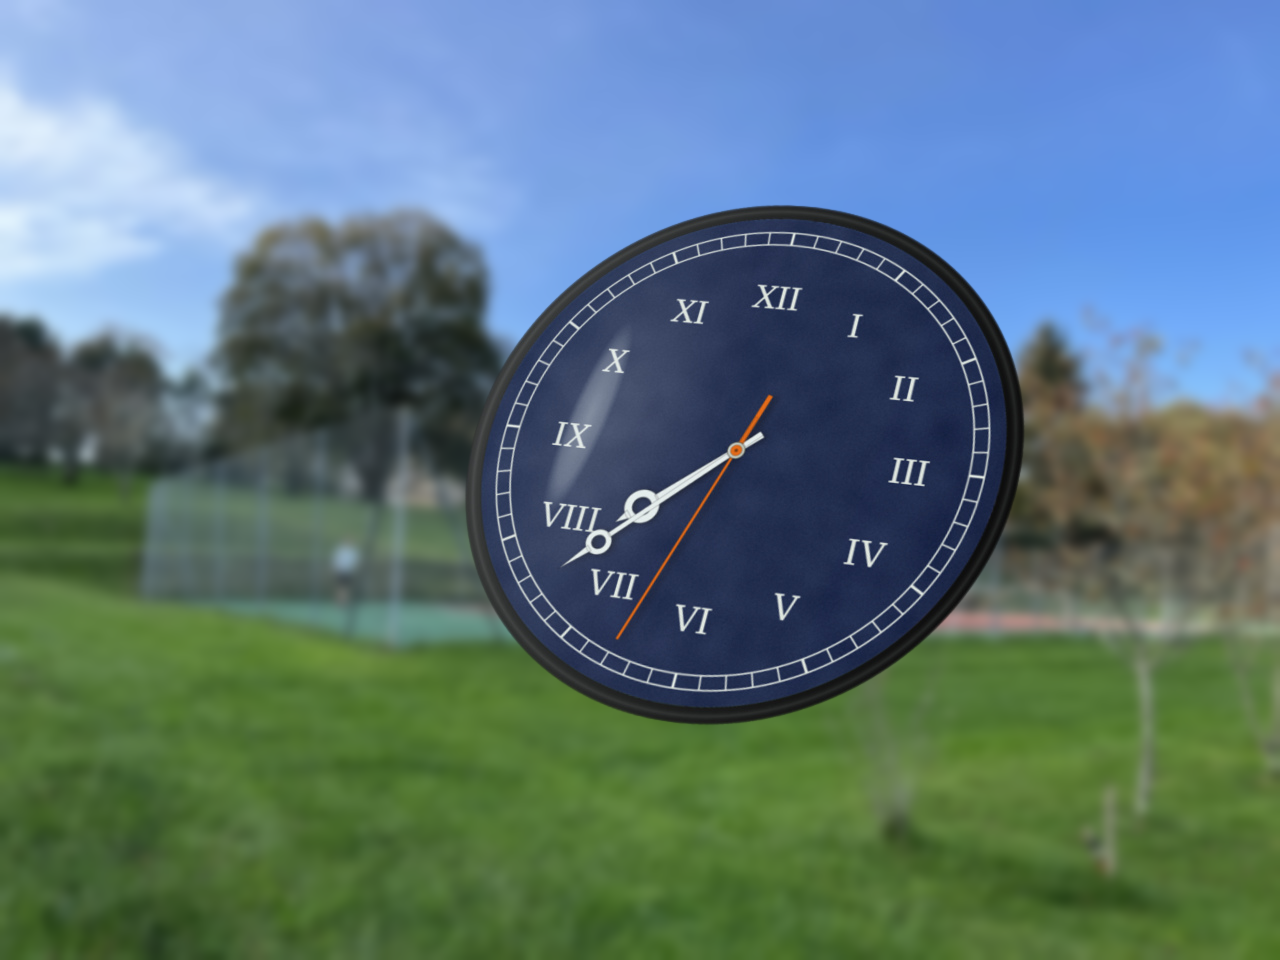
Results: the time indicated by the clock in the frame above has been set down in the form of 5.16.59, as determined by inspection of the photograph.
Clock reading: 7.37.33
